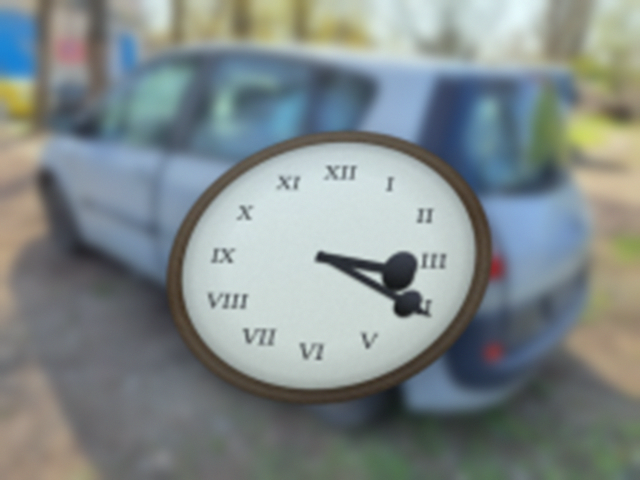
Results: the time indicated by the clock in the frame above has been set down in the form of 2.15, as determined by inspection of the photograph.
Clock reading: 3.20
